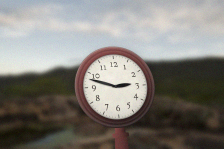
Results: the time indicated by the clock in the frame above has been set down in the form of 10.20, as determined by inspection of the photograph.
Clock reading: 2.48
